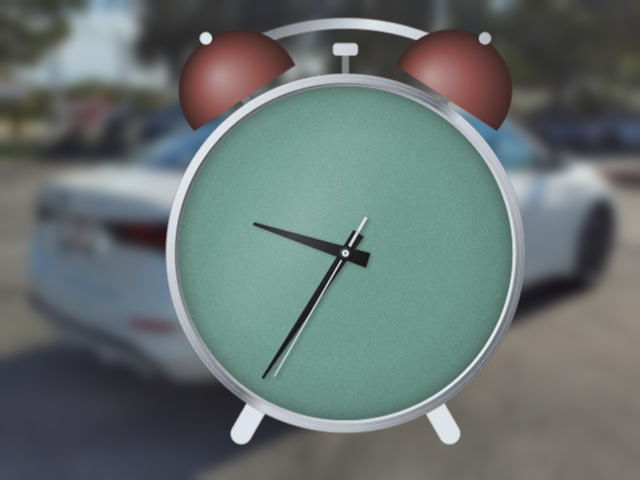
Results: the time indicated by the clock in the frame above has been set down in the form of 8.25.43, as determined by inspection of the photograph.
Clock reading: 9.35.35
